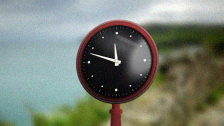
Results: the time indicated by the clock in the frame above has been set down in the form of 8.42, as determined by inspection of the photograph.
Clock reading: 11.48
